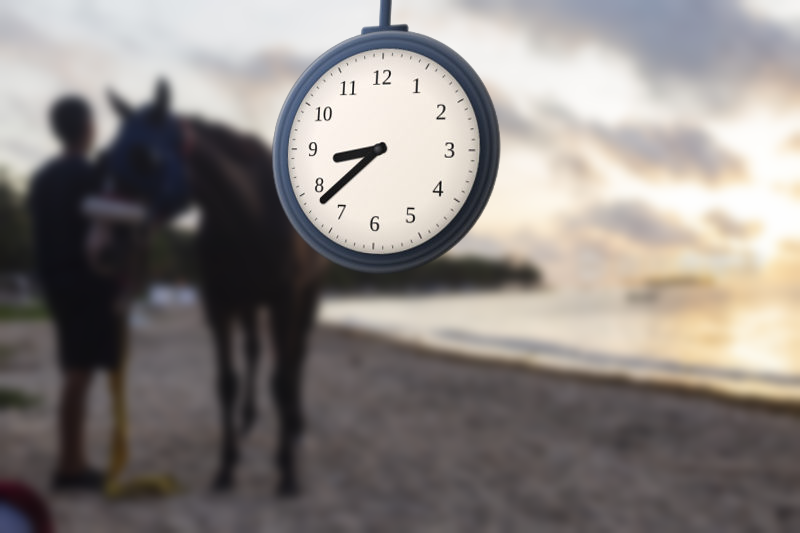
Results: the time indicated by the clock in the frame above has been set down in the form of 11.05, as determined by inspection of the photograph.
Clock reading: 8.38
